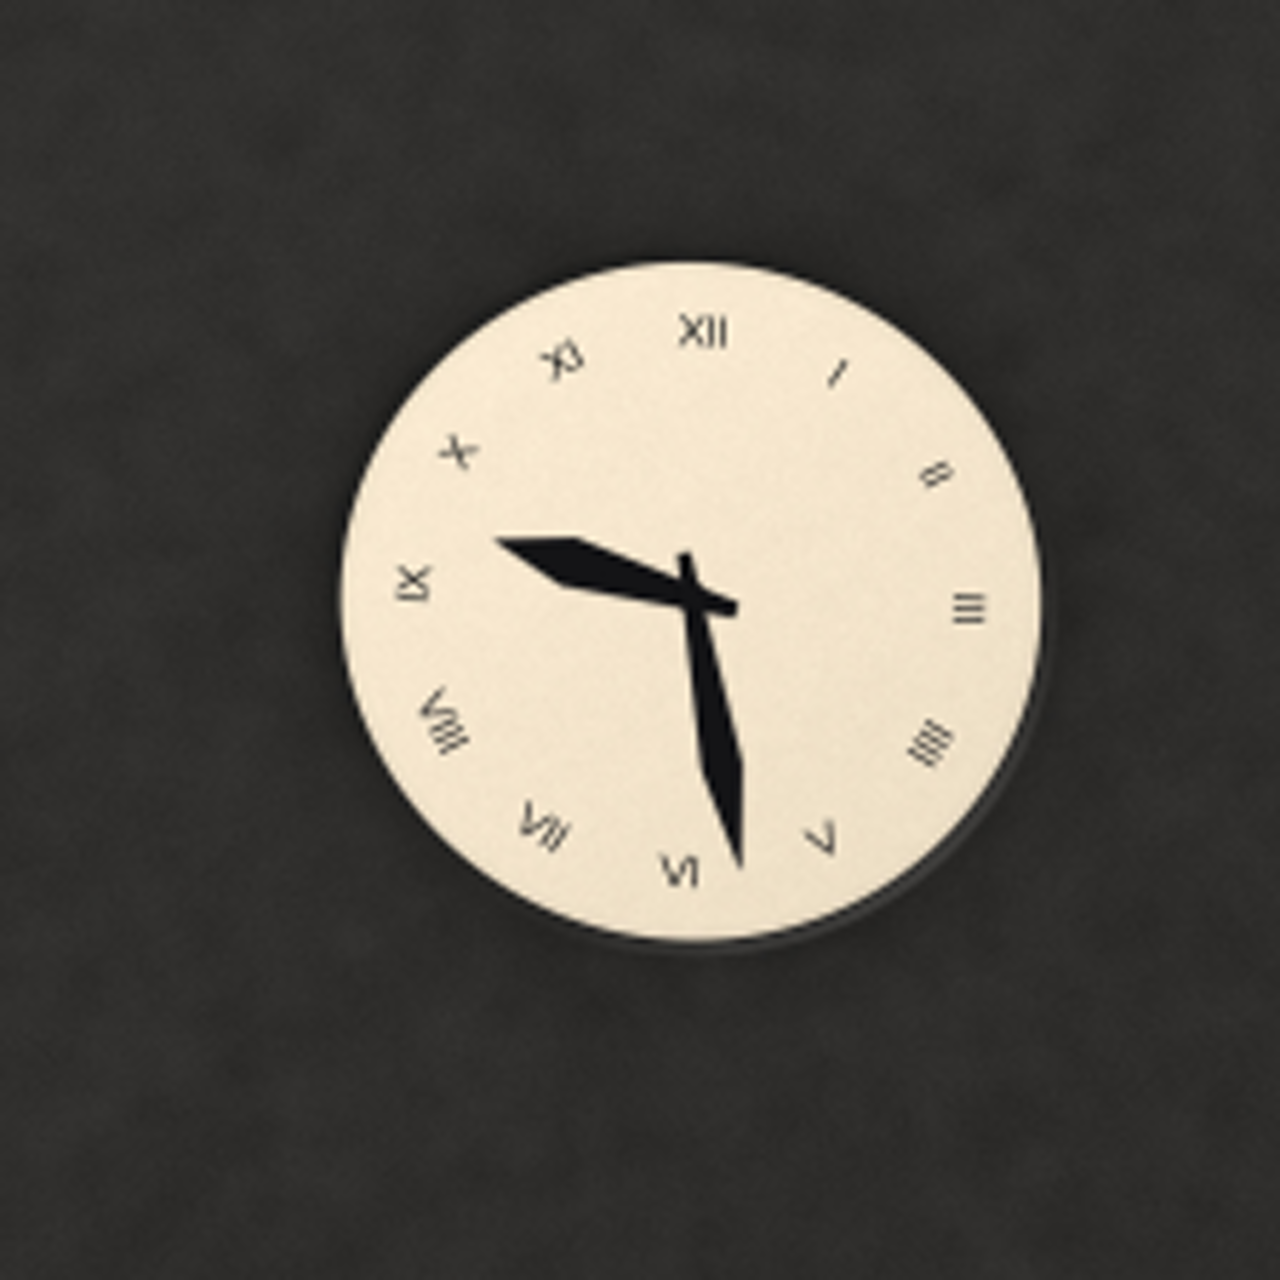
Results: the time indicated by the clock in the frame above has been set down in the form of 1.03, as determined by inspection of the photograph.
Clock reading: 9.28
